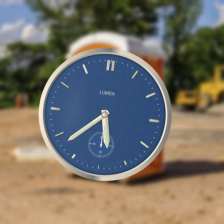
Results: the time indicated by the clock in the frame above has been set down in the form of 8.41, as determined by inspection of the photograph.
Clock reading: 5.38
